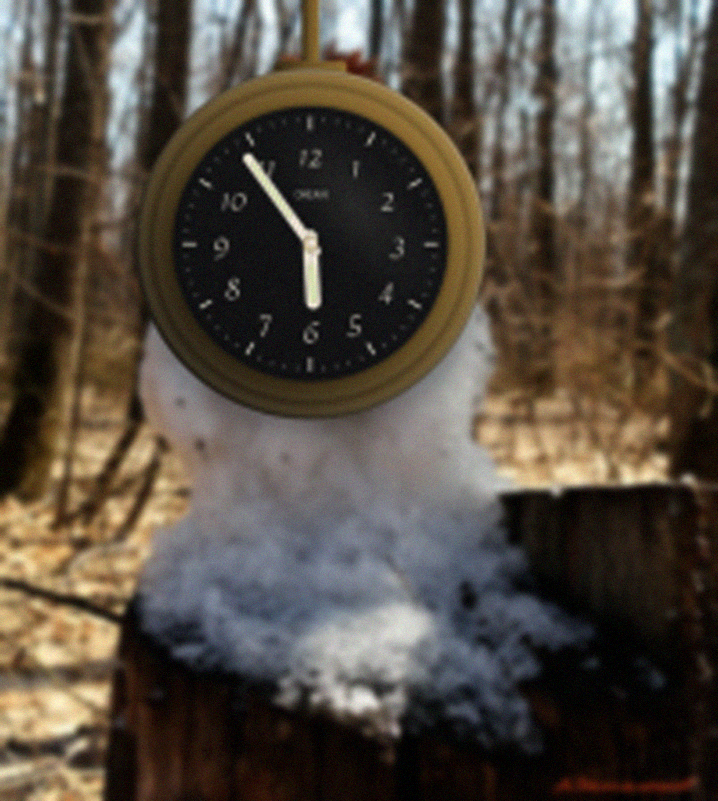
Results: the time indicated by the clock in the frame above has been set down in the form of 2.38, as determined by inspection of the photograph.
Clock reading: 5.54
